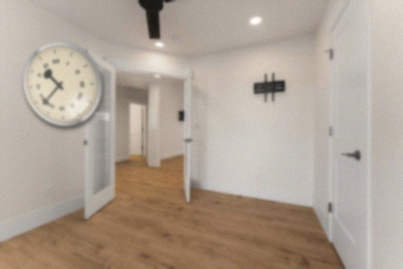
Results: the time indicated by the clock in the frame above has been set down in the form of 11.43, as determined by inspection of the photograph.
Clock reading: 10.38
